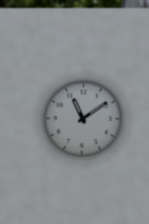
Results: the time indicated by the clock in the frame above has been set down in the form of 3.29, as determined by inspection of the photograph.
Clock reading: 11.09
